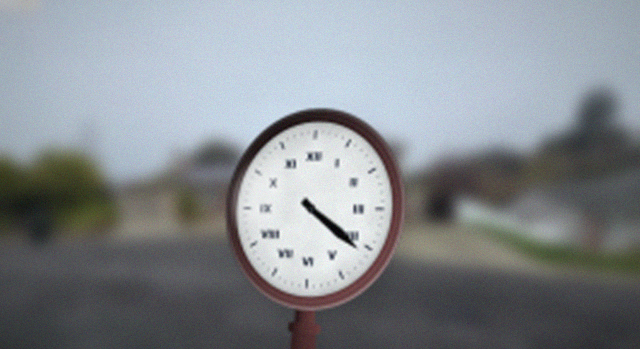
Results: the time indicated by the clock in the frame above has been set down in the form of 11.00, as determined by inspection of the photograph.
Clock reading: 4.21
